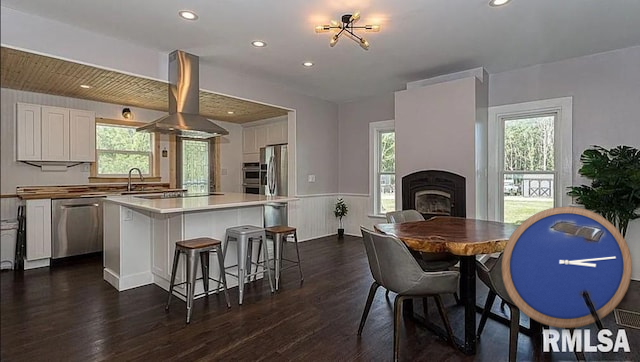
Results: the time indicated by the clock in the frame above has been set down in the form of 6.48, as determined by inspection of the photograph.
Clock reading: 3.14
